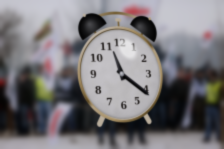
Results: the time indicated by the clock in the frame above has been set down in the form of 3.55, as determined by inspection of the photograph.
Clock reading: 11.21
